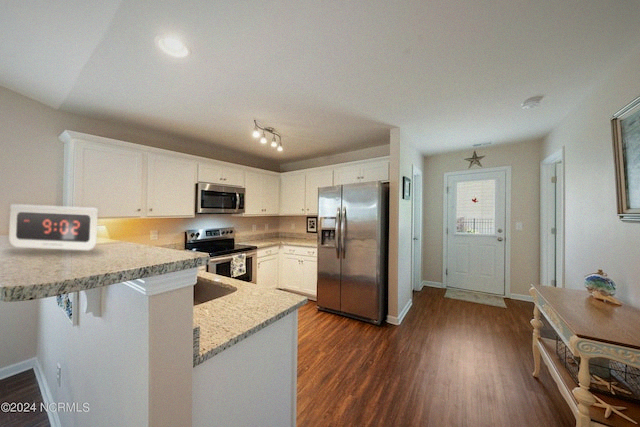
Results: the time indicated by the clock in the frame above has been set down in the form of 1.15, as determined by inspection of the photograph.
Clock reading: 9.02
